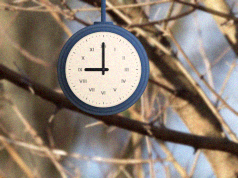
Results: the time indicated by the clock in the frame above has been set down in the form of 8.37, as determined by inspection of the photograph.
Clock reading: 9.00
